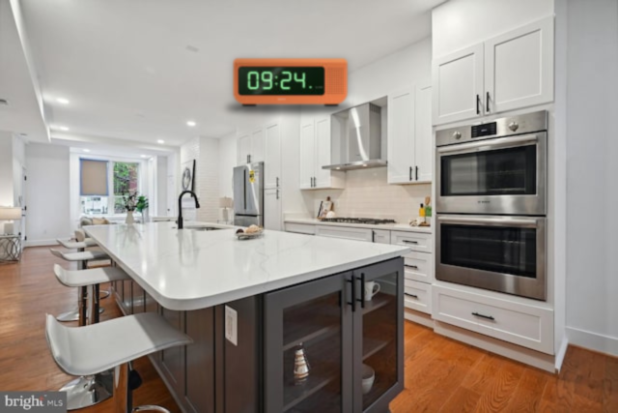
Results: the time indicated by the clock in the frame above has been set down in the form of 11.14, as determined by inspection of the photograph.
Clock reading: 9.24
